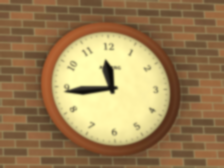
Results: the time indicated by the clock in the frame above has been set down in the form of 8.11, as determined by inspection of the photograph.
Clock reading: 11.44
